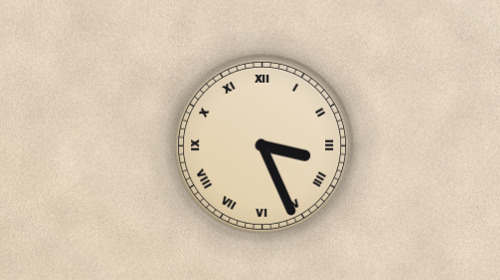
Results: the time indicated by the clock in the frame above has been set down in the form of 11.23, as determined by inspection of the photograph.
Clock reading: 3.26
